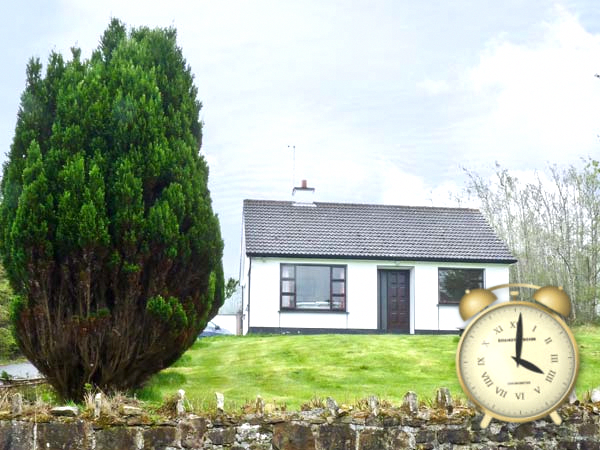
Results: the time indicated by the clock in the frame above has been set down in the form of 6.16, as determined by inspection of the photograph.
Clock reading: 4.01
